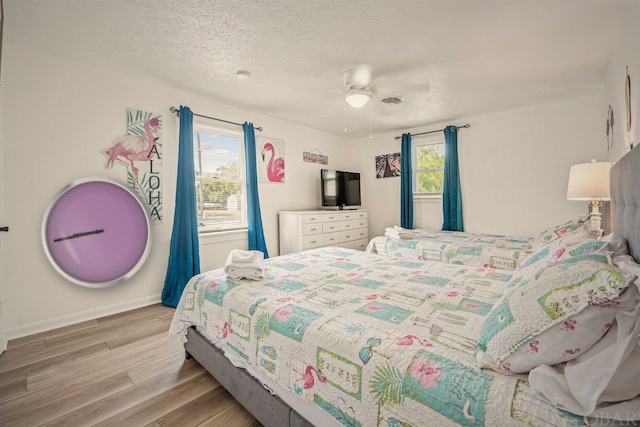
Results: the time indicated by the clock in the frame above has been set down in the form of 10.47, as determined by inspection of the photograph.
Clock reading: 8.43
